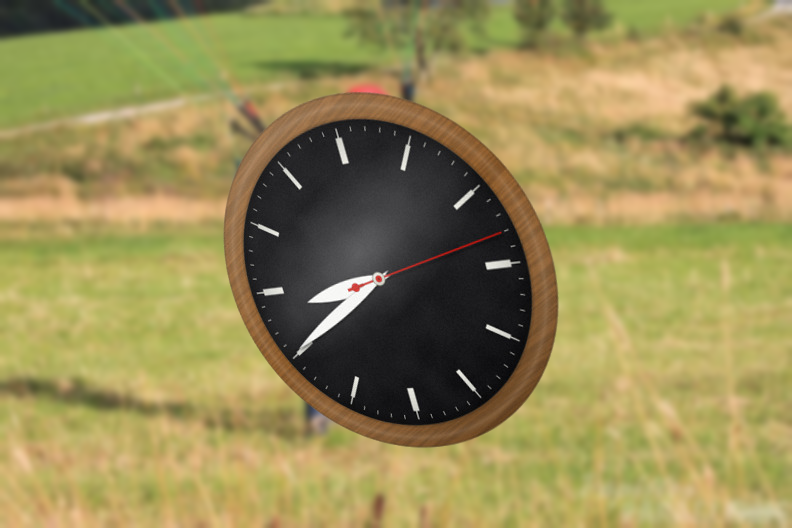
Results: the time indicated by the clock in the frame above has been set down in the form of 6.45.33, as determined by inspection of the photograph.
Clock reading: 8.40.13
